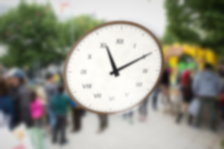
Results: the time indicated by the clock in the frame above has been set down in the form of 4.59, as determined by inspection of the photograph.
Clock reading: 11.10
